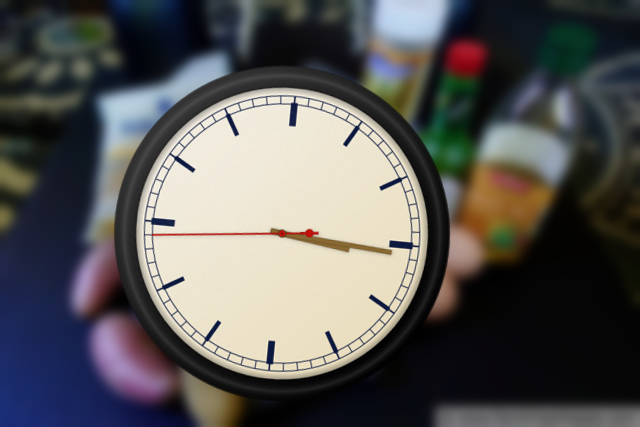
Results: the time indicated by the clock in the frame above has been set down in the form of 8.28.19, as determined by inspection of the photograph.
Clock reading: 3.15.44
